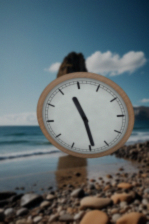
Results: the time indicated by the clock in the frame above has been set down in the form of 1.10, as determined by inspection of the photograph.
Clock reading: 11.29
